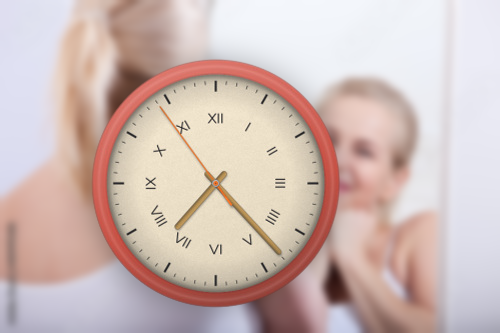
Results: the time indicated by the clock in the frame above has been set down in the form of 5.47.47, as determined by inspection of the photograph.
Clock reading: 7.22.54
